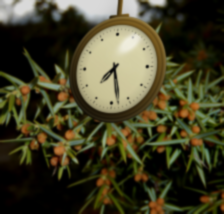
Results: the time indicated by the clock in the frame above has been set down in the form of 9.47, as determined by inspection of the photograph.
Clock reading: 7.28
